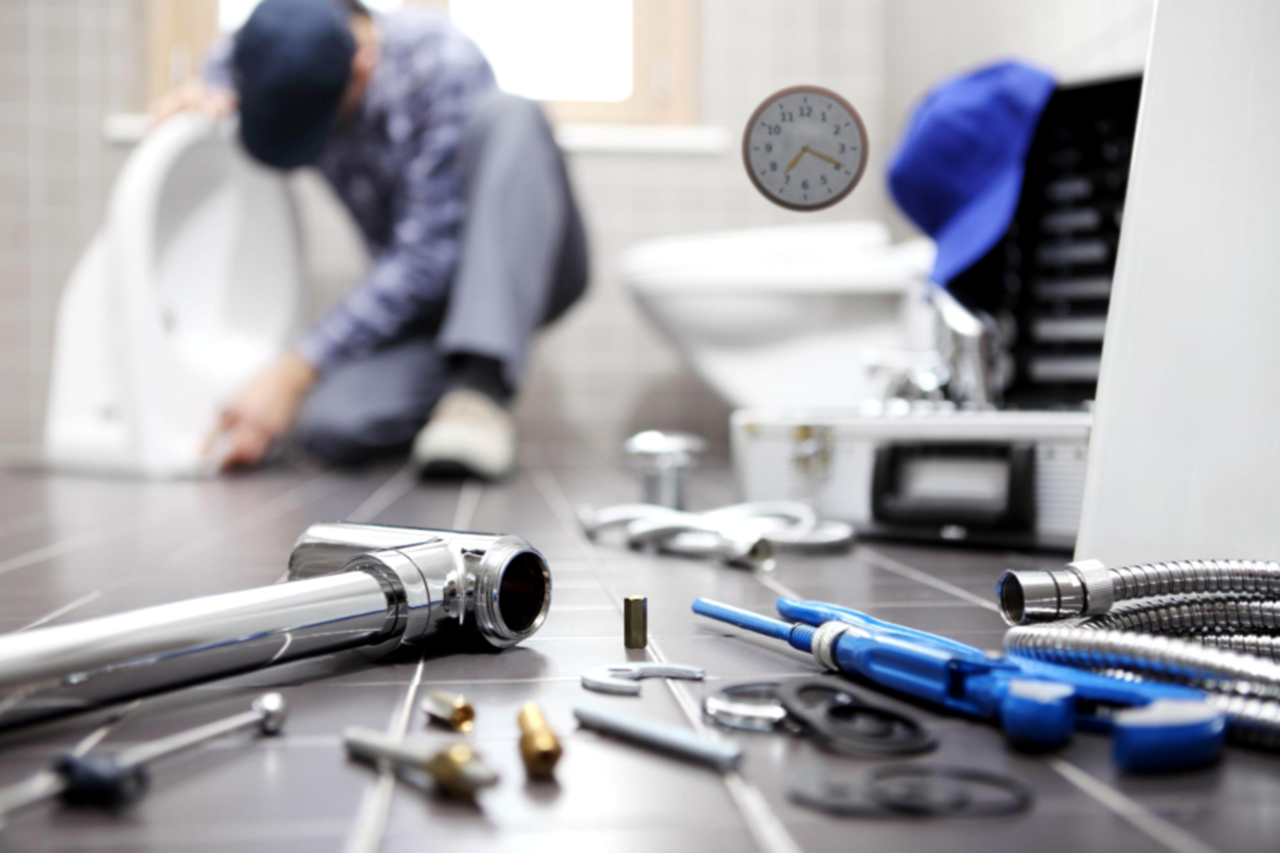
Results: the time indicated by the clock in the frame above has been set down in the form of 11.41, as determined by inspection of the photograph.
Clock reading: 7.19
